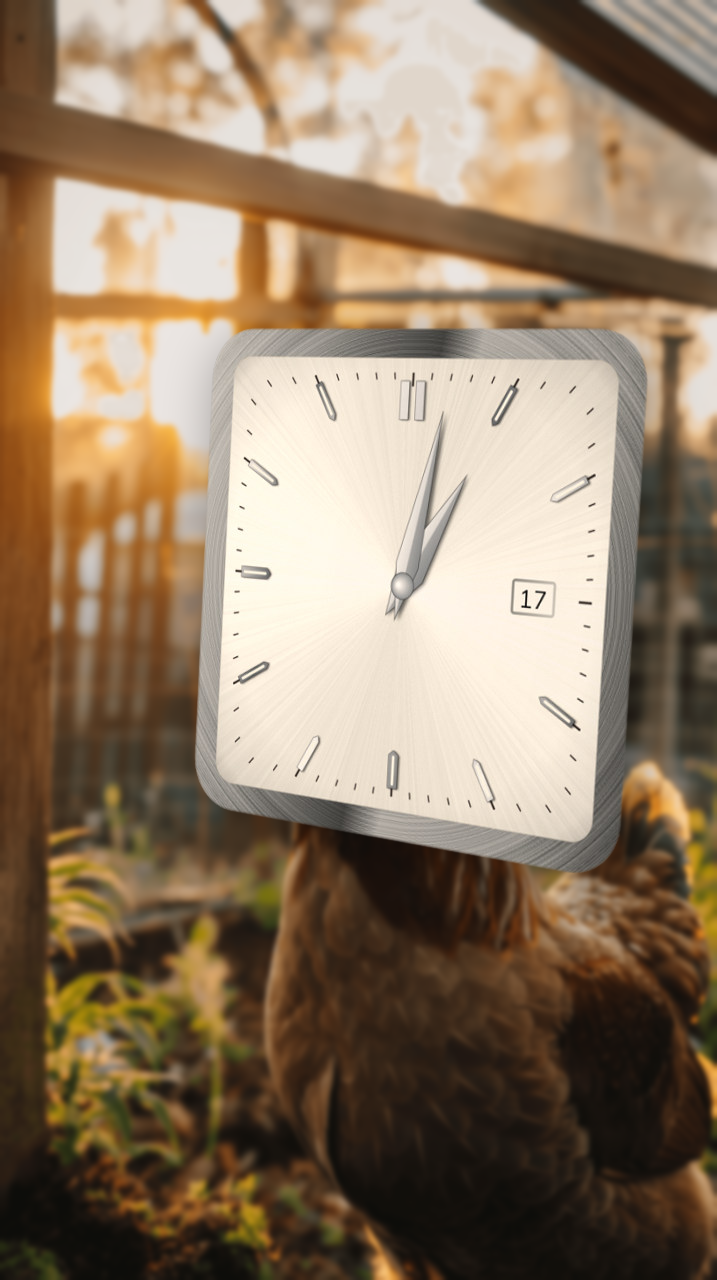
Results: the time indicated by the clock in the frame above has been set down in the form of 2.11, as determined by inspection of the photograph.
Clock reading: 1.02
